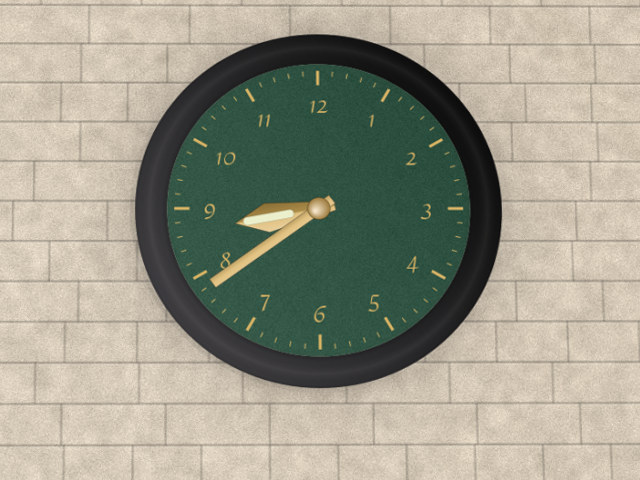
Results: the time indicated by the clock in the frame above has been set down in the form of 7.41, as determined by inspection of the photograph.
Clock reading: 8.39
